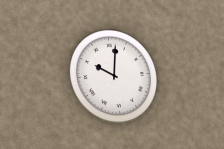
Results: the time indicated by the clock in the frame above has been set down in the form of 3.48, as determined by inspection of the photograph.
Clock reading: 10.02
